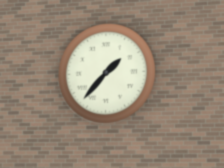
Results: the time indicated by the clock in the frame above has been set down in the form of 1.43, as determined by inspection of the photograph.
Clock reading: 1.37
